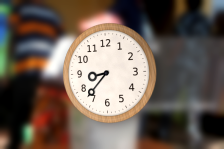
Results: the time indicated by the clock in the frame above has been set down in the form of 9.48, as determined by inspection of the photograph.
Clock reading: 8.37
